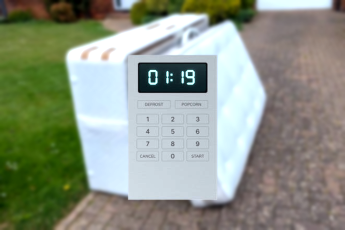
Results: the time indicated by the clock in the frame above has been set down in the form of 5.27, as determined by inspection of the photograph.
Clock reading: 1.19
